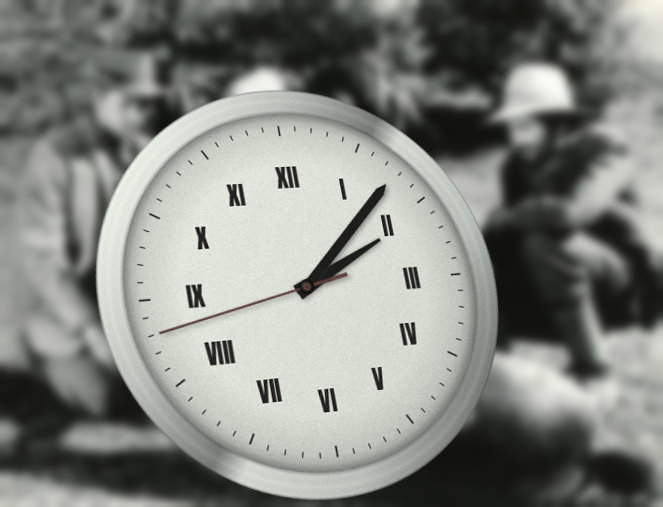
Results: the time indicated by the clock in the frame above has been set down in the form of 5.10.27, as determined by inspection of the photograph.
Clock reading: 2.07.43
